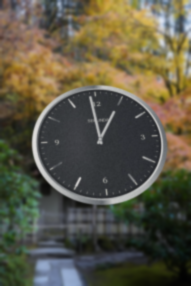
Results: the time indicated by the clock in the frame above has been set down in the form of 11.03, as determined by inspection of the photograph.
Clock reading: 12.59
